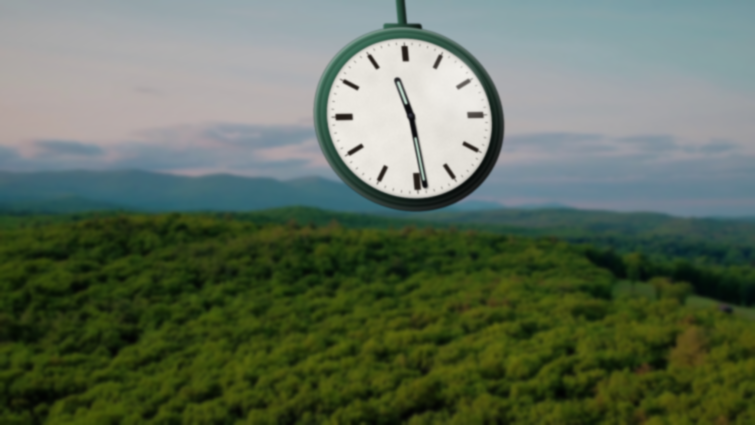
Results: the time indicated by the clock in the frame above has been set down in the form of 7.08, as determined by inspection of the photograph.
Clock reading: 11.29
